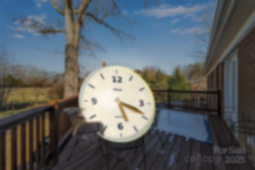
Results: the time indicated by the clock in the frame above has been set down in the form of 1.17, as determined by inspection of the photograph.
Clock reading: 5.19
